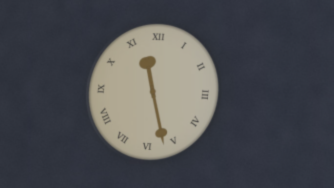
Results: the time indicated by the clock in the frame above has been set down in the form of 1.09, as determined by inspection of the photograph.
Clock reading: 11.27
